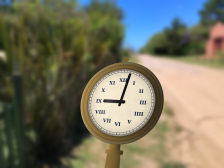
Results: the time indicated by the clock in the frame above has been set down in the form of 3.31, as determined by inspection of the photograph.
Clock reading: 9.02
